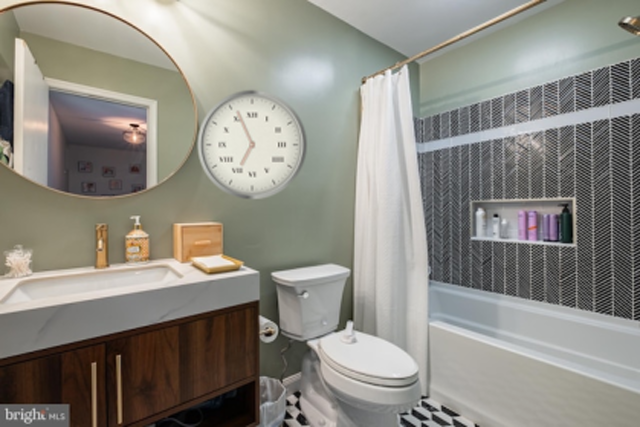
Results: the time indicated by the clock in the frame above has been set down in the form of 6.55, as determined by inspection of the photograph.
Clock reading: 6.56
